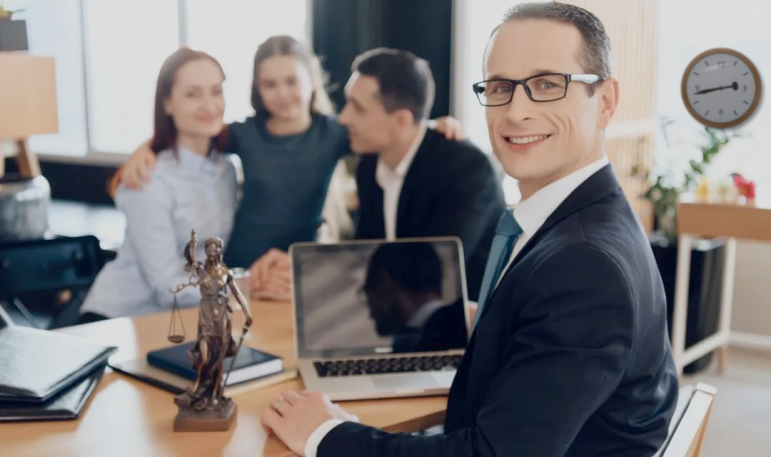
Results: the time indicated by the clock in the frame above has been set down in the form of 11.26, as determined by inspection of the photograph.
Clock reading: 2.43
